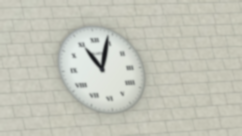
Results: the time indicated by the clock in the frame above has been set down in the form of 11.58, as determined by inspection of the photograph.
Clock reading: 11.04
